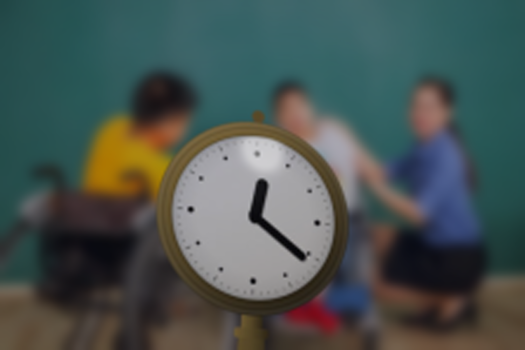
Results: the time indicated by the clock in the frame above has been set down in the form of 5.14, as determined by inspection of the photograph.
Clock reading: 12.21
